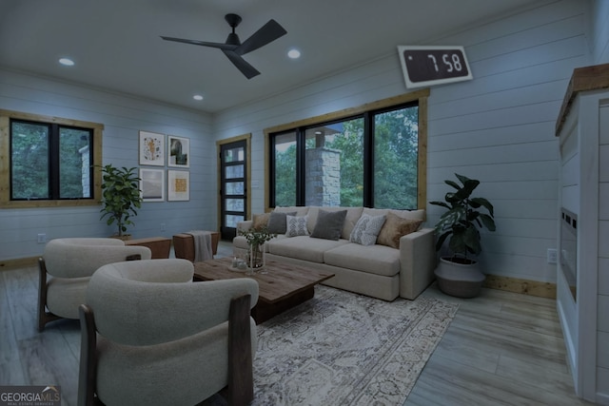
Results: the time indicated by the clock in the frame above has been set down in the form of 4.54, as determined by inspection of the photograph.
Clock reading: 7.58
